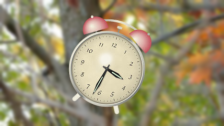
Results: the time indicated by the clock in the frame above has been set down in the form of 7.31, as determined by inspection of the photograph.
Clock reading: 3.32
